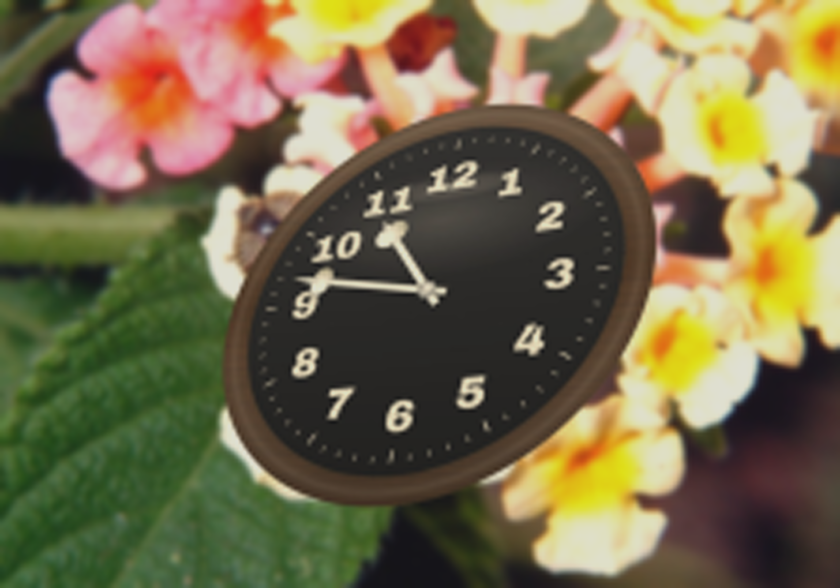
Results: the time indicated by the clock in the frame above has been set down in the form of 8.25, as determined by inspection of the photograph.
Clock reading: 10.47
